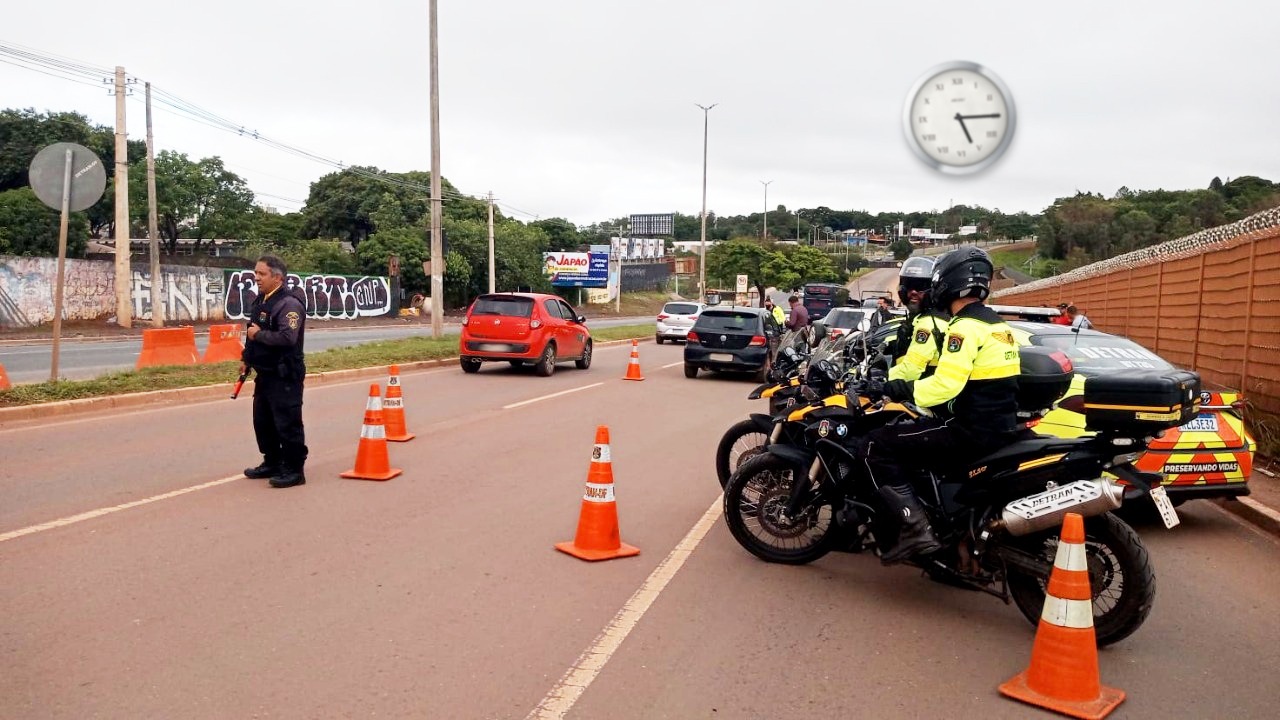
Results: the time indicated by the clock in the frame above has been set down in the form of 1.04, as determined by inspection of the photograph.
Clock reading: 5.15
